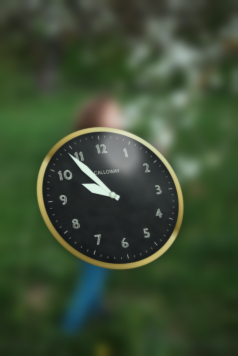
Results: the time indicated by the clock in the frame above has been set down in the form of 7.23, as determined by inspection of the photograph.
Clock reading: 9.54
